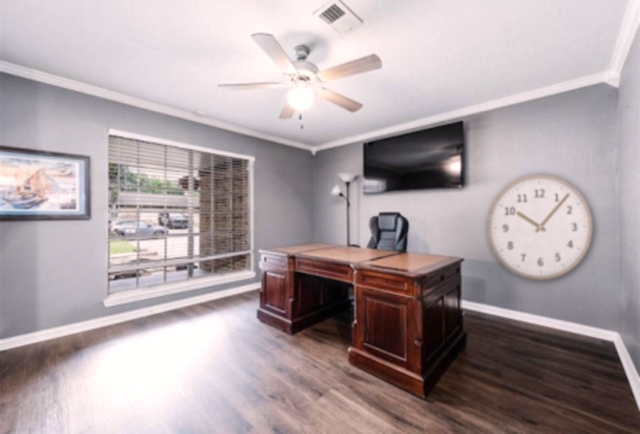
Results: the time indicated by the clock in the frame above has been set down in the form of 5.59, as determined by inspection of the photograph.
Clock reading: 10.07
